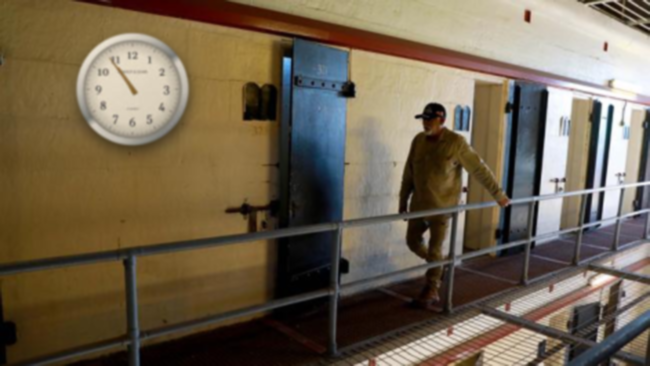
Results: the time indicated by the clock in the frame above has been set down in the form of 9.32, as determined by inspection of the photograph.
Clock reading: 10.54
